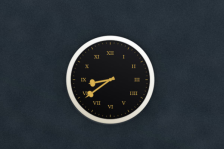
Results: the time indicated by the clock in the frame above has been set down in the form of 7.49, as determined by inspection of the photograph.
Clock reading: 8.39
